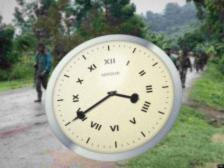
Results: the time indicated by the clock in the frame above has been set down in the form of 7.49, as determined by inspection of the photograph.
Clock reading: 3.40
